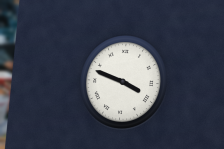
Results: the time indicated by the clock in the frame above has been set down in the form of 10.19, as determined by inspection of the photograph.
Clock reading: 3.48
